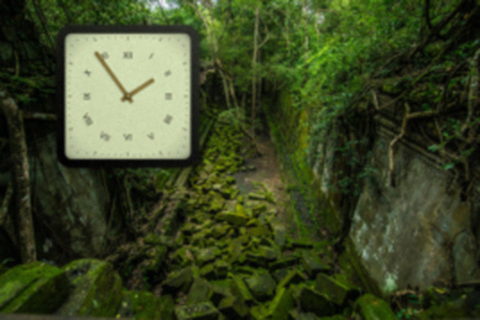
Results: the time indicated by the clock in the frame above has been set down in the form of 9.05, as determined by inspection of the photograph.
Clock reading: 1.54
